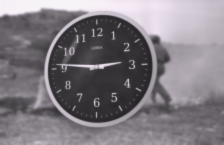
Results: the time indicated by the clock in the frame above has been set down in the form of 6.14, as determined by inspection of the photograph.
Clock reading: 2.46
